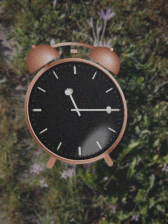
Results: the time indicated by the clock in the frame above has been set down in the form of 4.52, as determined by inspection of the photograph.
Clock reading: 11.15
